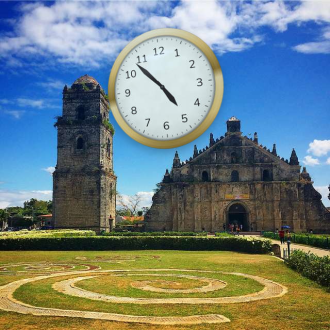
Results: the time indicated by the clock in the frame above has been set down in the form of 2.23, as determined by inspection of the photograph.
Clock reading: 4.53
